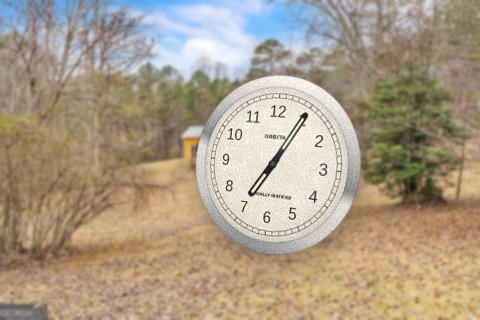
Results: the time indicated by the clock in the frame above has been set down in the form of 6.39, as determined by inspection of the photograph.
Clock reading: 7.05
